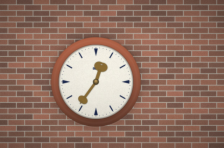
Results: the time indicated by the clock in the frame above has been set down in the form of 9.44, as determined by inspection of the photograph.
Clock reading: 12.36
